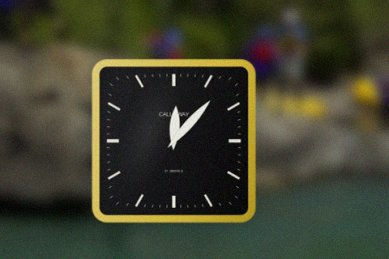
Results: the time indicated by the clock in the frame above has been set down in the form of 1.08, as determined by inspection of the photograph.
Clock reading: 12.07
